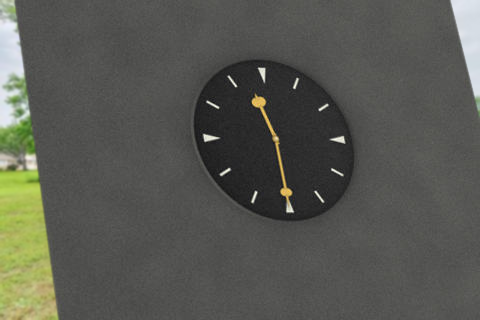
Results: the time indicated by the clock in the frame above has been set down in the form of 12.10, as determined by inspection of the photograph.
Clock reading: 11.30
